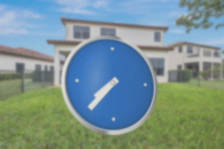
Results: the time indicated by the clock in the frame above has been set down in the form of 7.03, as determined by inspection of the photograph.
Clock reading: 7.37
